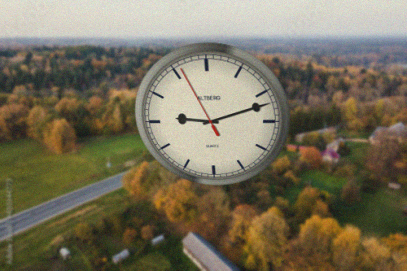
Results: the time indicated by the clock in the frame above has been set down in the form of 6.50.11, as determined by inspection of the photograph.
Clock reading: 9.11.56
